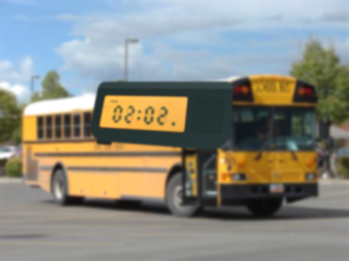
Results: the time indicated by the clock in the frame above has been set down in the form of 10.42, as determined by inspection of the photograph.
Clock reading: 2.02
